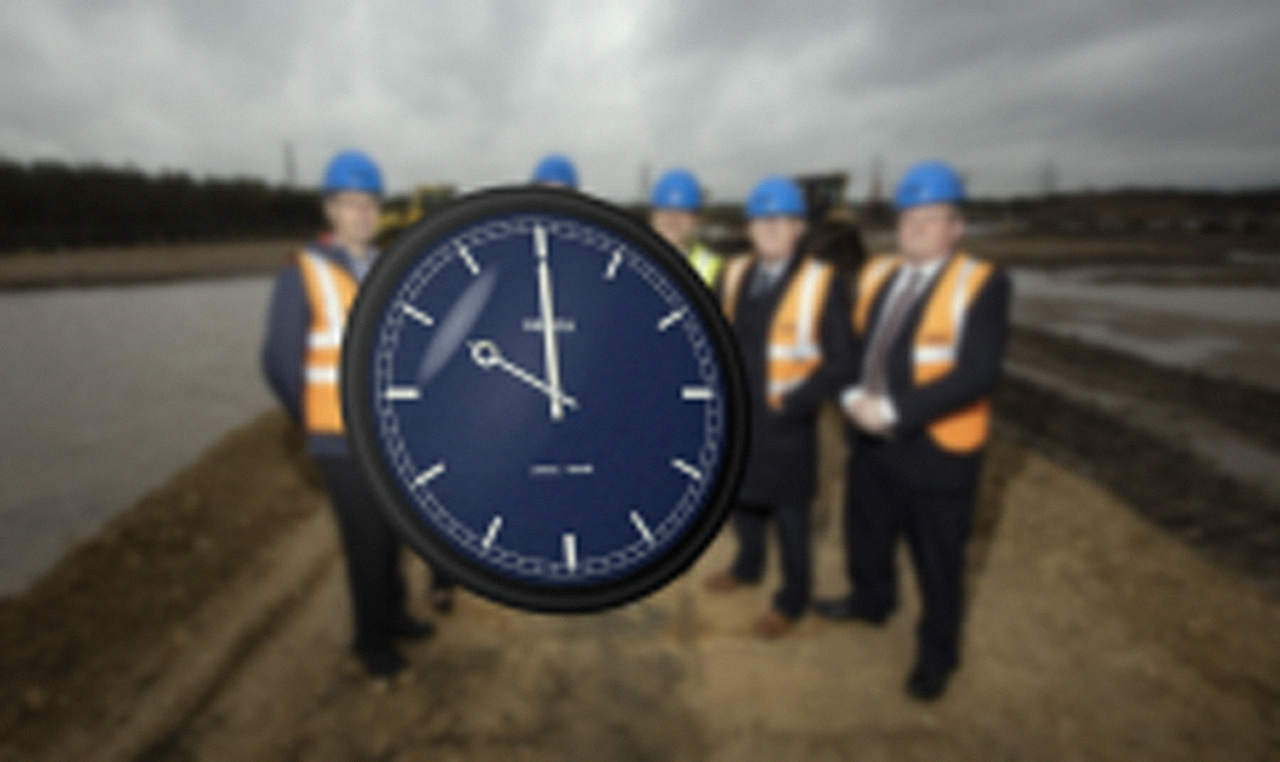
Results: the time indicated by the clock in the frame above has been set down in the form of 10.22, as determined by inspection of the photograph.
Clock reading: 10.00
